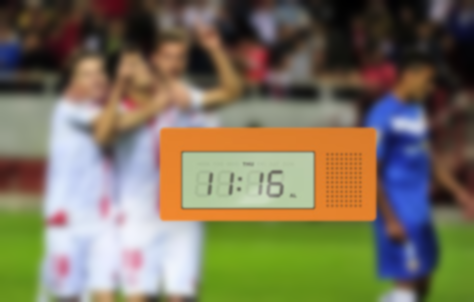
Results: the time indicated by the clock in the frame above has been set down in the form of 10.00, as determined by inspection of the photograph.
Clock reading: 11.16
